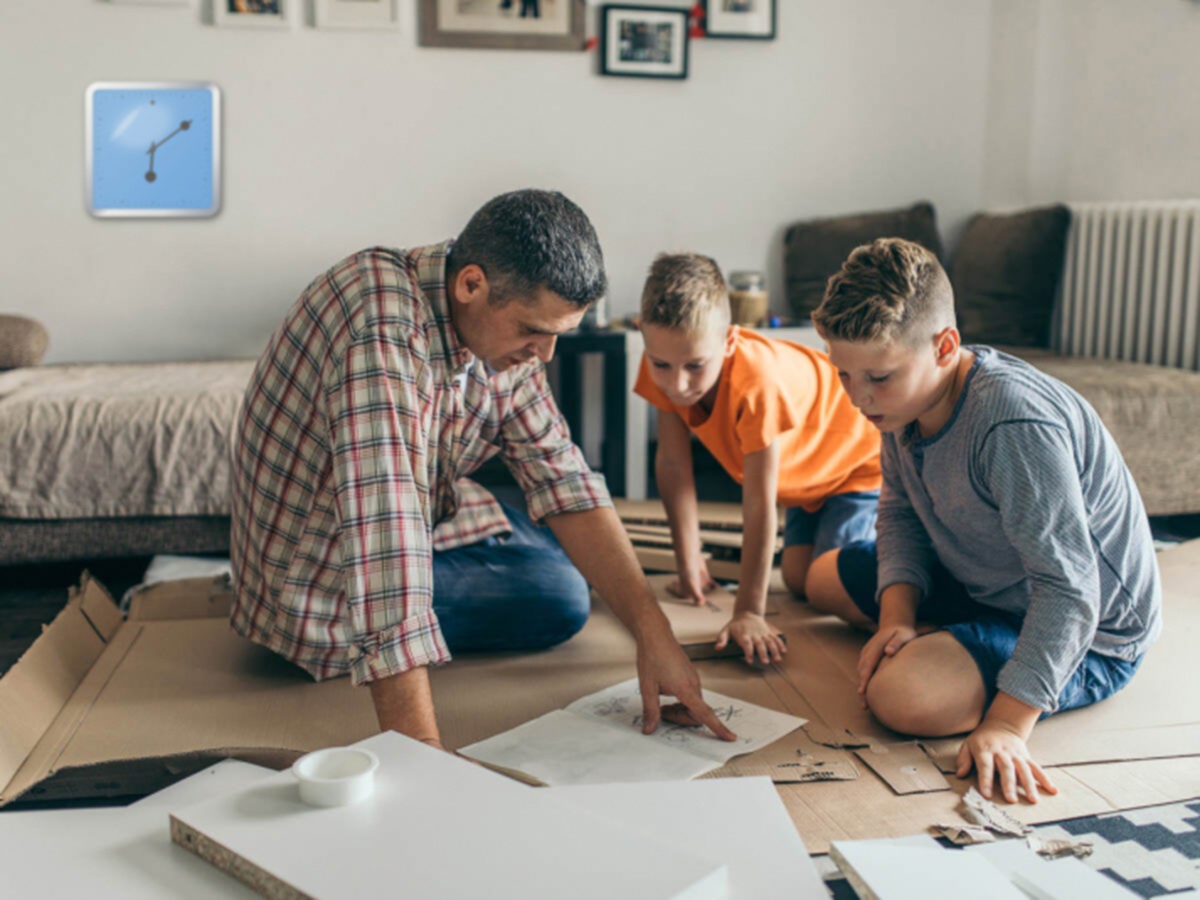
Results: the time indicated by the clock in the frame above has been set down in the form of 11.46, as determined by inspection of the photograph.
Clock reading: 6.09
